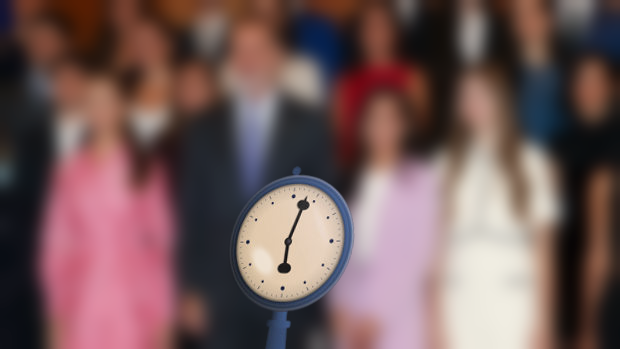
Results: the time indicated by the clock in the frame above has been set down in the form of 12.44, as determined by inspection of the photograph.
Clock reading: 6.03
